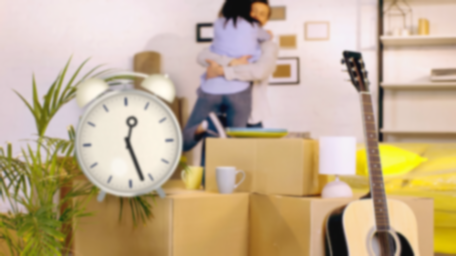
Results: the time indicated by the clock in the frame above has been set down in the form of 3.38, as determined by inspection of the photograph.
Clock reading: 12.27
